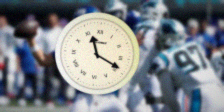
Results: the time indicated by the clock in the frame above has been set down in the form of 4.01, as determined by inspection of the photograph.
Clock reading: 11.19
